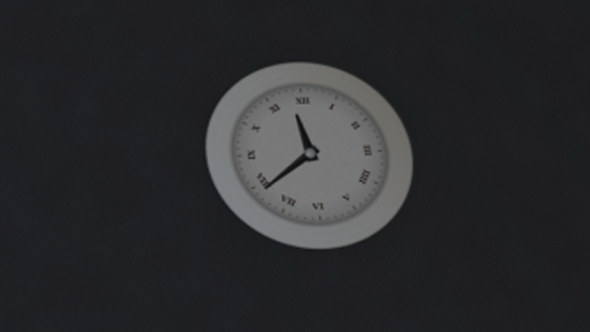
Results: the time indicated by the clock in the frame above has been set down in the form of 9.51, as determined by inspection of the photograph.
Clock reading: 11.39
